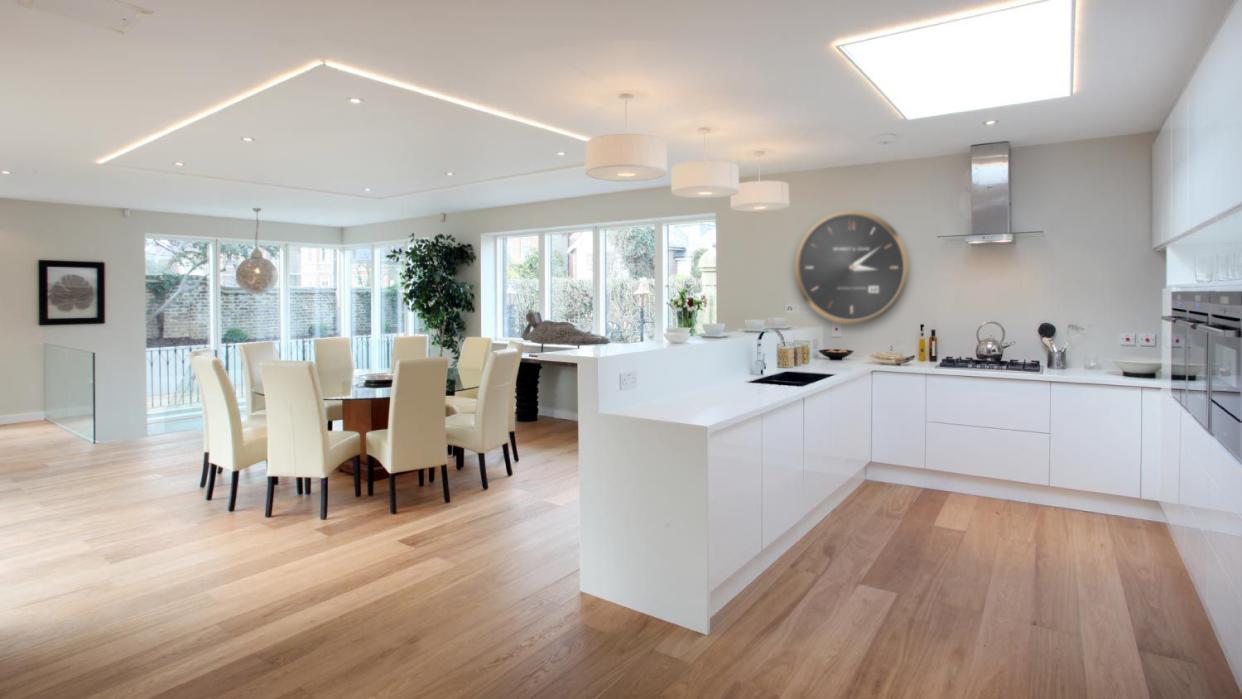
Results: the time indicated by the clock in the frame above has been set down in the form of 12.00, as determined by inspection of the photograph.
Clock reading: 3.09
